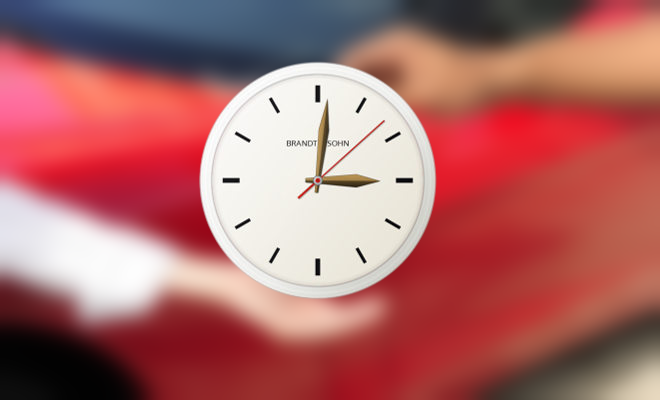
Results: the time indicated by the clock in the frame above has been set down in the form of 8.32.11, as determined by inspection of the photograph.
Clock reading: 3.01.08
